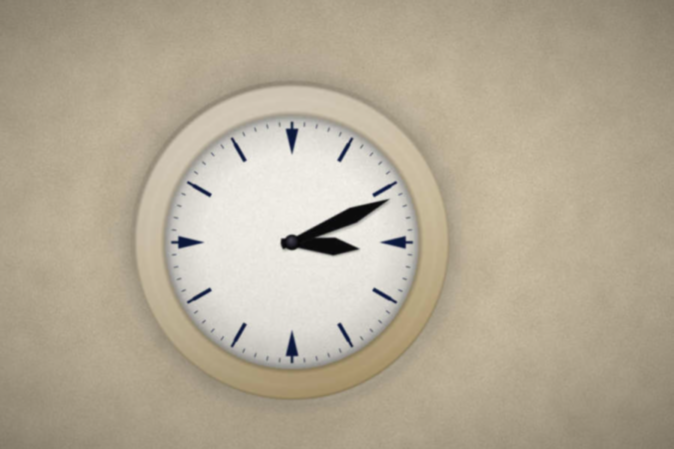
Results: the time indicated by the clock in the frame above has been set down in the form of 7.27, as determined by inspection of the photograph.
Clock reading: 3.11
